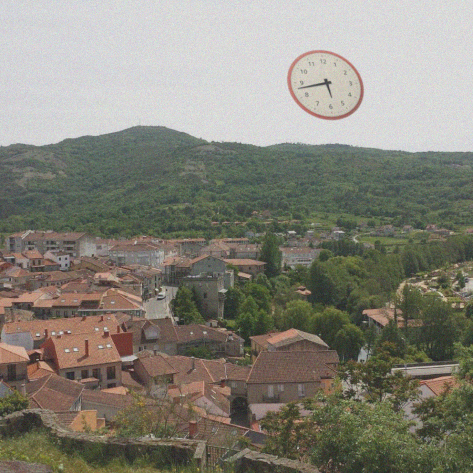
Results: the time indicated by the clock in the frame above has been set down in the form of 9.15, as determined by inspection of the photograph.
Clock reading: 5.43
